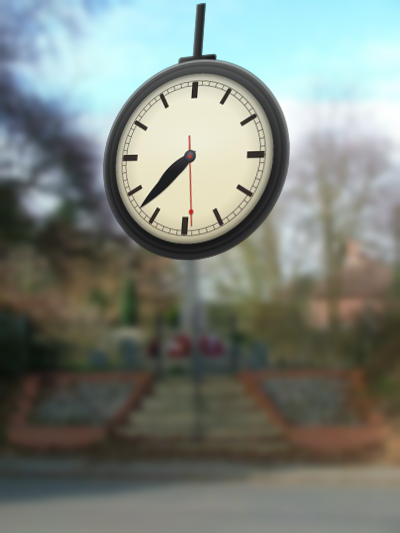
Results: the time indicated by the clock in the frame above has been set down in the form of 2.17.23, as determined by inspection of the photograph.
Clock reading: 7.37.29
